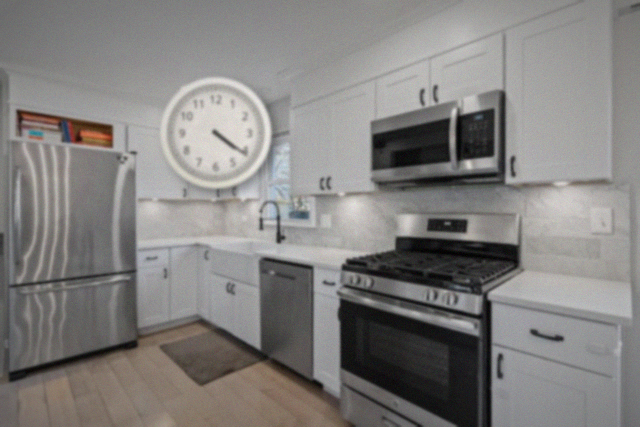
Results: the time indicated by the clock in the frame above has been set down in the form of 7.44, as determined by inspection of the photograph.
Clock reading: 4.21
